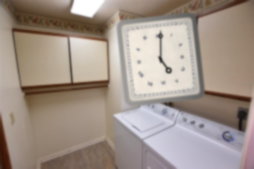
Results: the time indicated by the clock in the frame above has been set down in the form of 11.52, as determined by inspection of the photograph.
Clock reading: 5.01
